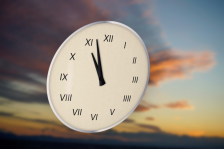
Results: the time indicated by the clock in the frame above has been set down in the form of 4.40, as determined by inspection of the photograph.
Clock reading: 10.57
